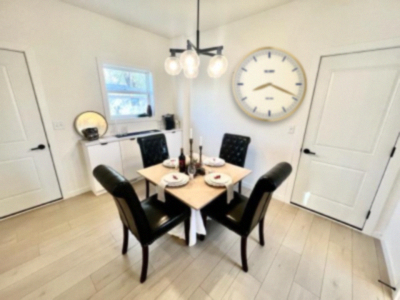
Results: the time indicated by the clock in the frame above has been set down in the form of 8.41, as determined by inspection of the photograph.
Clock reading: 8.19
